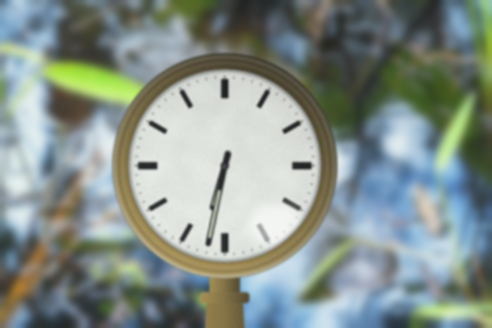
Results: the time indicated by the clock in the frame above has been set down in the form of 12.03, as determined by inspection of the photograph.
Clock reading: 6.32
